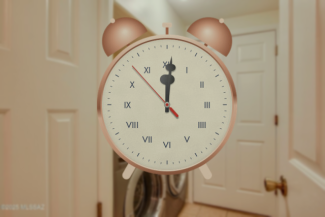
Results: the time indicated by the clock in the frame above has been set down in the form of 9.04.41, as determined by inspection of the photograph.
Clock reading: 12.00.53
